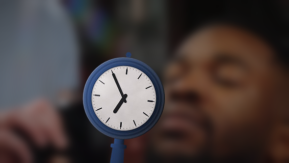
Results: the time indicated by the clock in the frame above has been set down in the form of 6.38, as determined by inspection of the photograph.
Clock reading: 6.55
